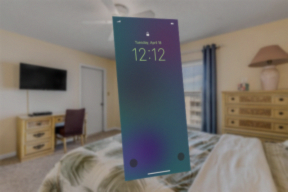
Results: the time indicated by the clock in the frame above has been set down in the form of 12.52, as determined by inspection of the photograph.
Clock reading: 12.12
